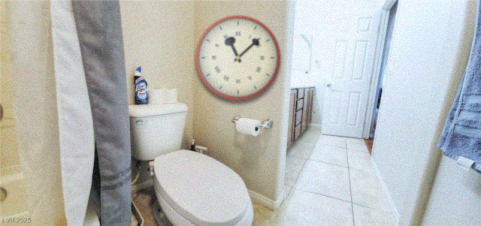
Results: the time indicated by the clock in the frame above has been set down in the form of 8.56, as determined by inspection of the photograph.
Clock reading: 11.08
